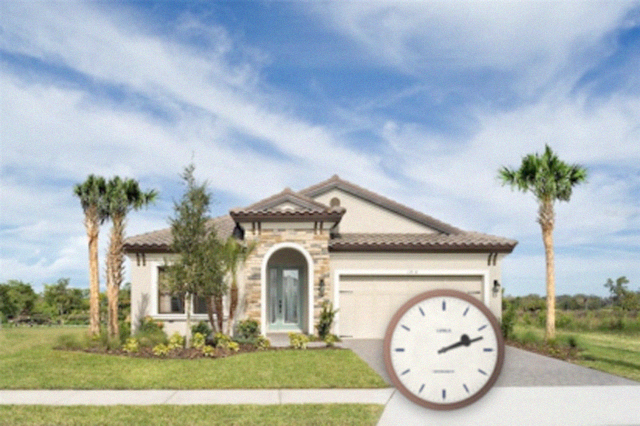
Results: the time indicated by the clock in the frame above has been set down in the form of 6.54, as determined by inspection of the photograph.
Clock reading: 2.12
